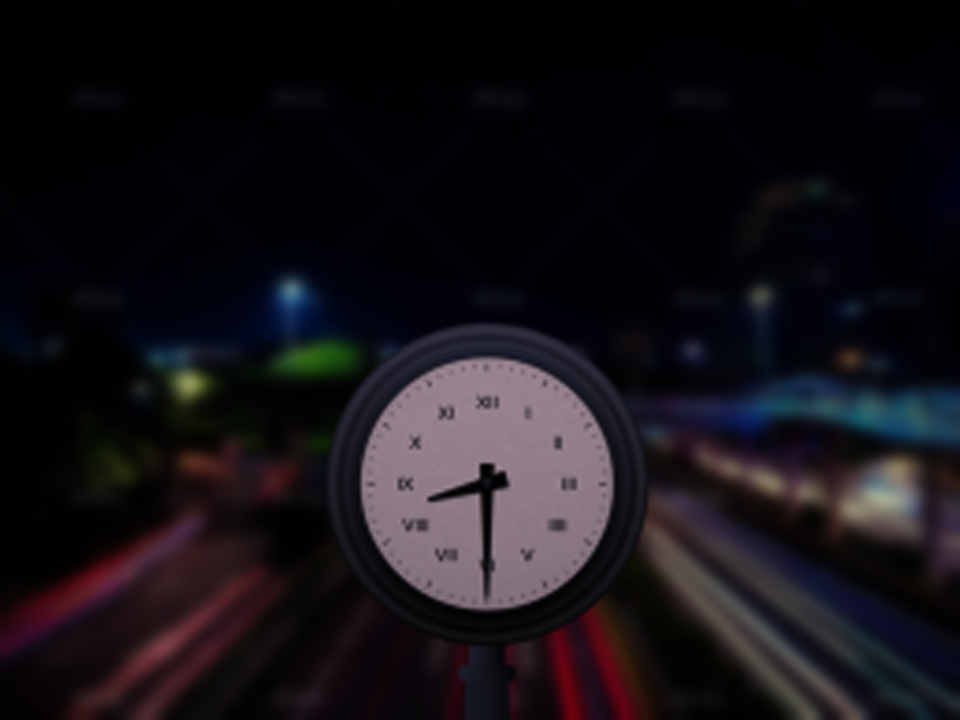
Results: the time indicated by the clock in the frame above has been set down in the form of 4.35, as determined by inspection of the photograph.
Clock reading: 8.30
